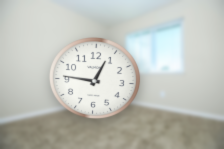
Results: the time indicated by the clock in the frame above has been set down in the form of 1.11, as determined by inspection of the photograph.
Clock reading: 12.46
